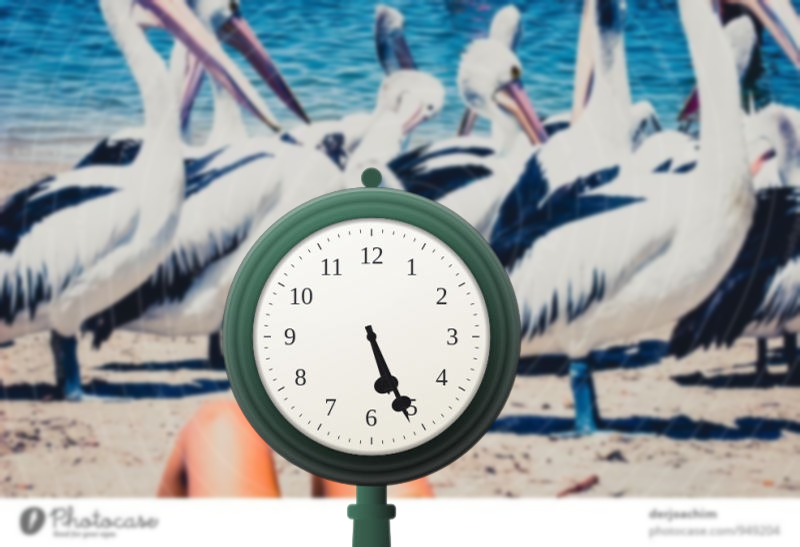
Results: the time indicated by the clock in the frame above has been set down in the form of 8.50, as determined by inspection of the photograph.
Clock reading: 5.26
